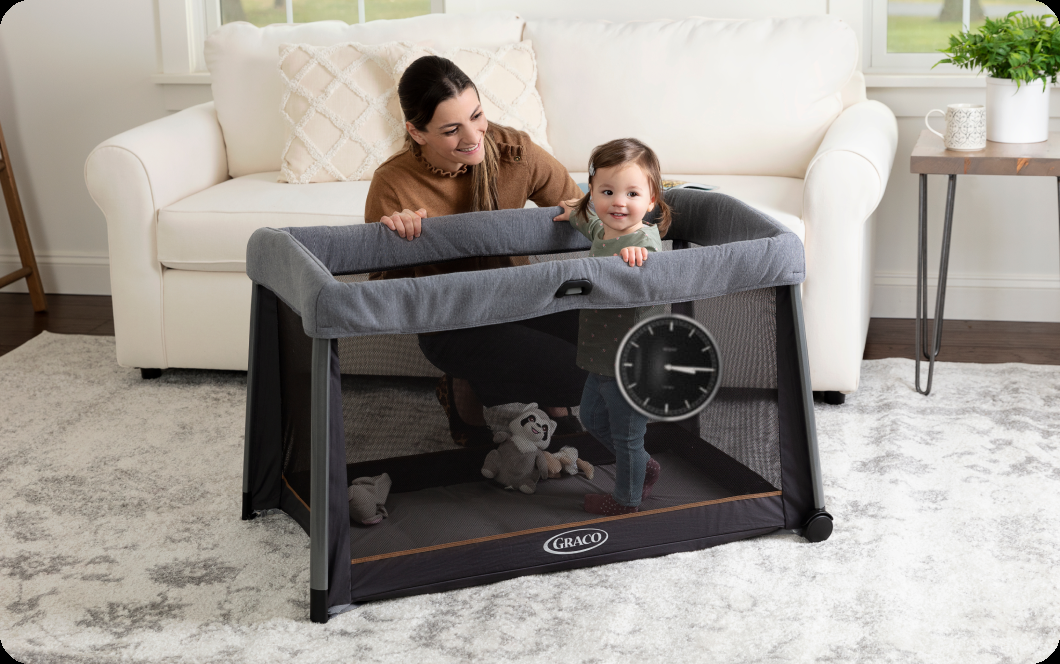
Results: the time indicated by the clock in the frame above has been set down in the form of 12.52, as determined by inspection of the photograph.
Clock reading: 3.15
